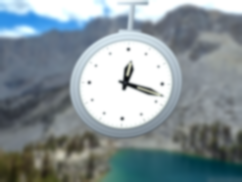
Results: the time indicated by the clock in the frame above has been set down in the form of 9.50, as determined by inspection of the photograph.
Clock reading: 12.18
